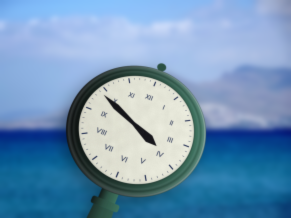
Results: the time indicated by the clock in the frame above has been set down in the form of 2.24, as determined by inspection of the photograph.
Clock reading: 3.49
